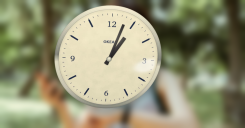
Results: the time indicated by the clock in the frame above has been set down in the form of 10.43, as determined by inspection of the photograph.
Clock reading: 1.03
